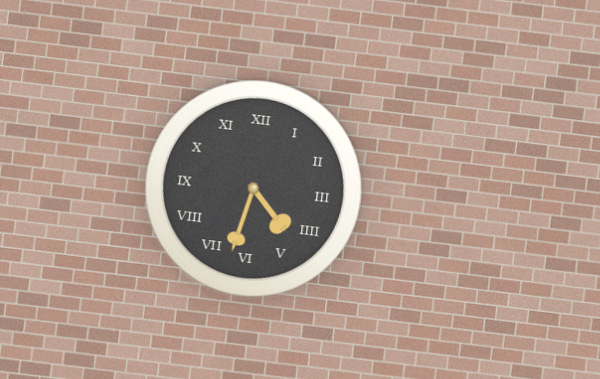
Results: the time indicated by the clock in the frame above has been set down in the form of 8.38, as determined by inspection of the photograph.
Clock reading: 4.32
